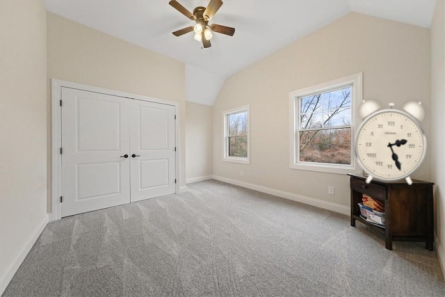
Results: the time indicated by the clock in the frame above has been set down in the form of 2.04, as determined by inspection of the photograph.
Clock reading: 2.26
